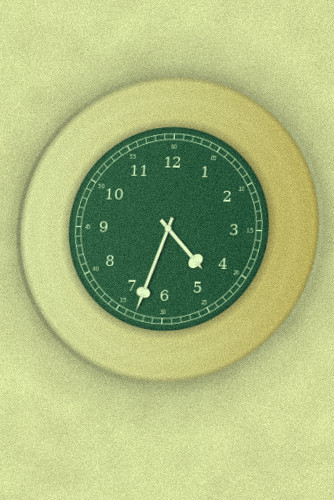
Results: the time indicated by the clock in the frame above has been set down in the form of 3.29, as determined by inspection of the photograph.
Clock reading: 4.33
